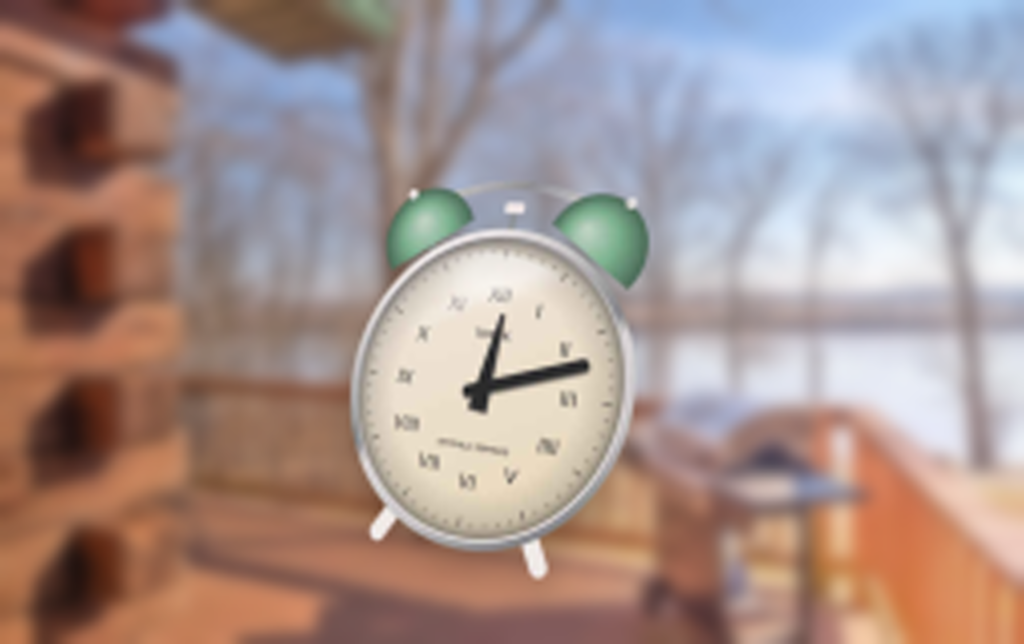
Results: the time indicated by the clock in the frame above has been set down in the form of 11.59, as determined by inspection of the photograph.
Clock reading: 12.12
